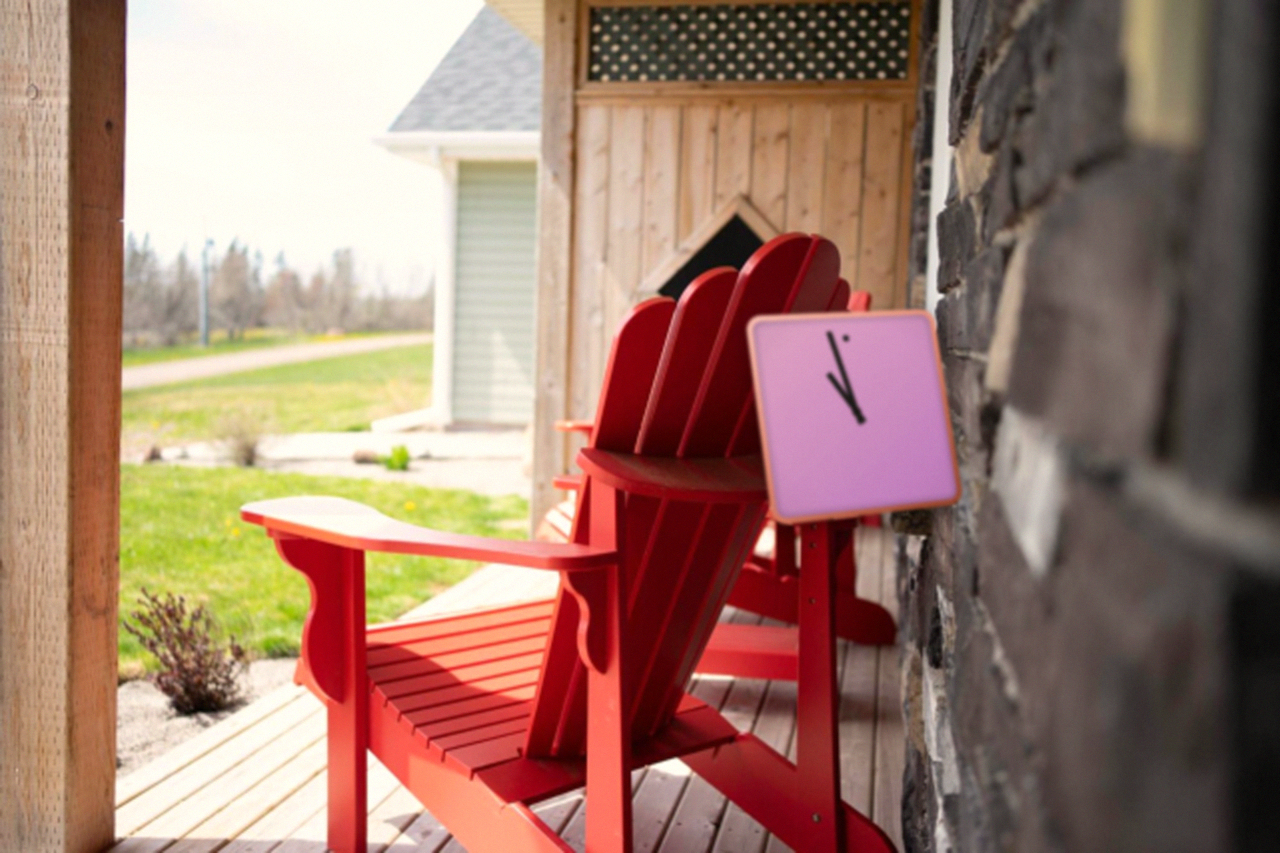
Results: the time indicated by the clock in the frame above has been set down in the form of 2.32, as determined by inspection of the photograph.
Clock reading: 10.58
